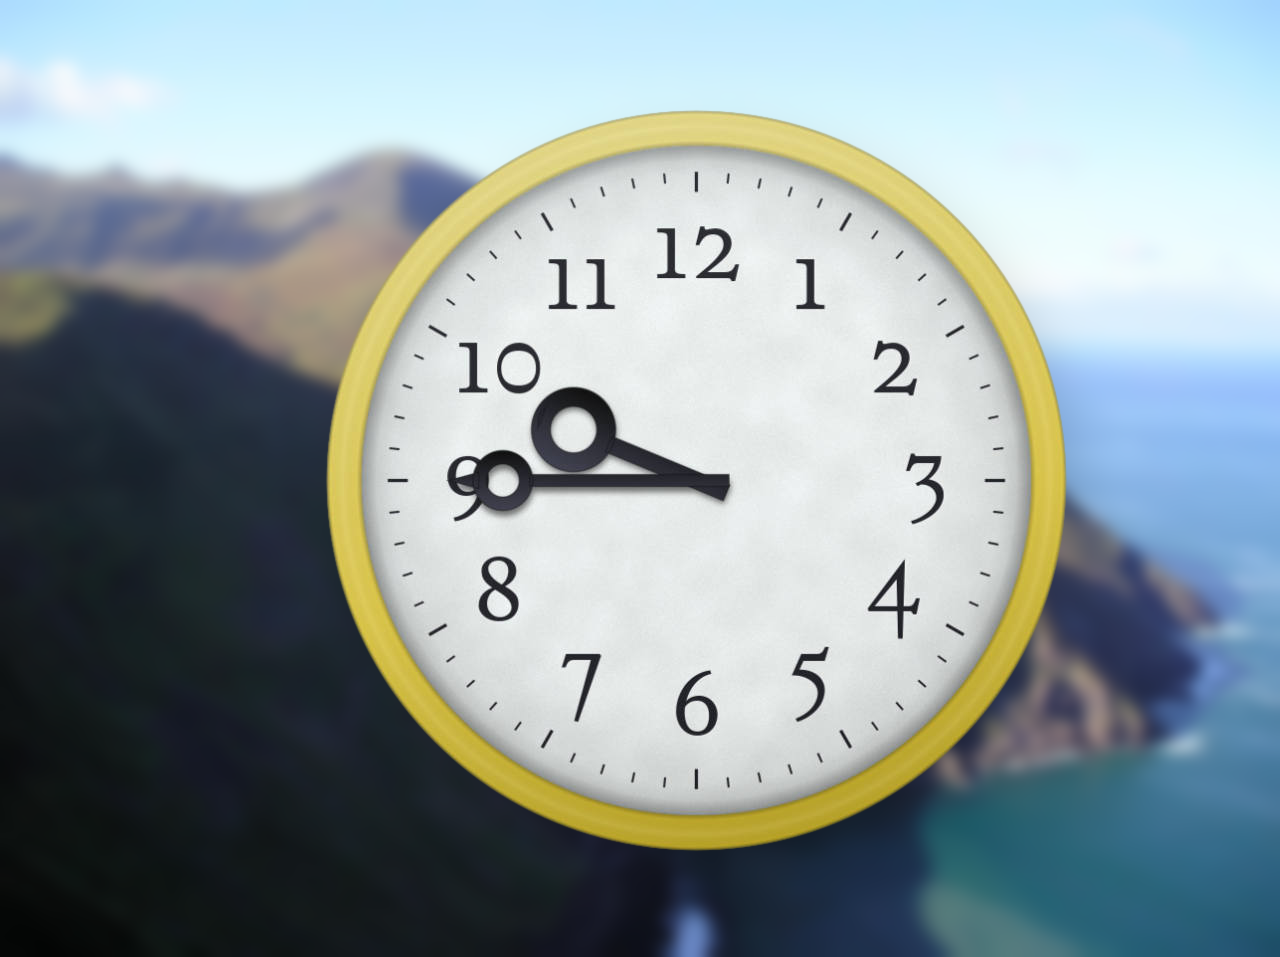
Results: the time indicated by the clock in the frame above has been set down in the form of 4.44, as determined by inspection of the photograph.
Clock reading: 9.45
